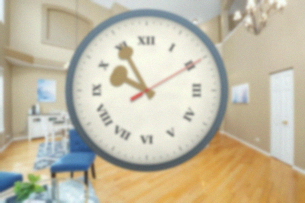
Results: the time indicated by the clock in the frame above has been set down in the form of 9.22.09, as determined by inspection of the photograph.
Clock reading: 9.55.10
